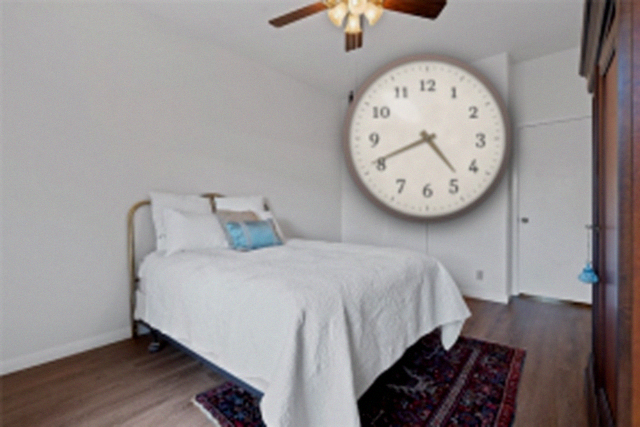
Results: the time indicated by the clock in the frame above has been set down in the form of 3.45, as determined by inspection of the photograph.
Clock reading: 4.41
